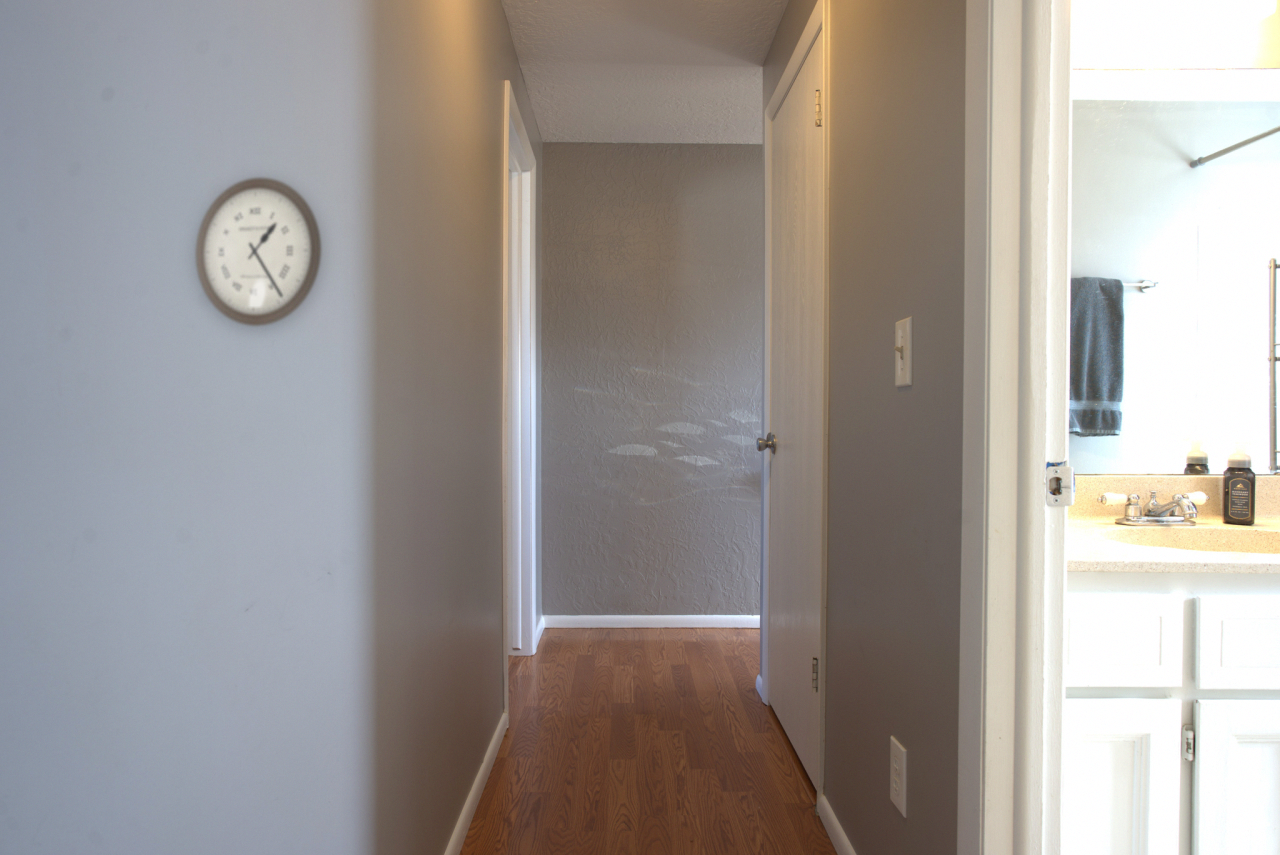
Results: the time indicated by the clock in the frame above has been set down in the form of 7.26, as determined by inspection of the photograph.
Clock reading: 1.24
